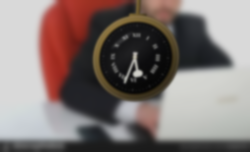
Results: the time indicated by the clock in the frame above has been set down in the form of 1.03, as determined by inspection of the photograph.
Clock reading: 5.33
